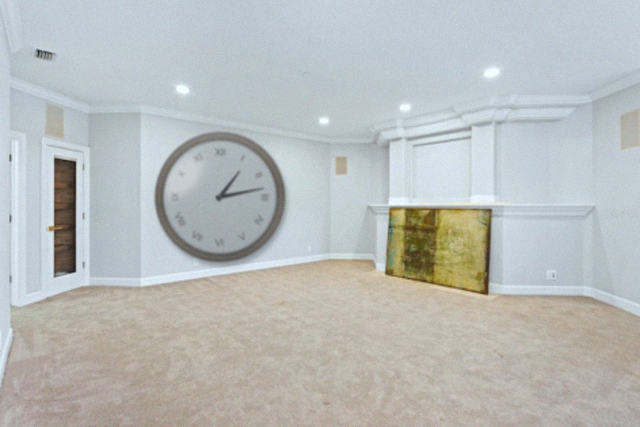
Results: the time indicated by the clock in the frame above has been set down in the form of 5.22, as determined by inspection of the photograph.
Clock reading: 1.13
